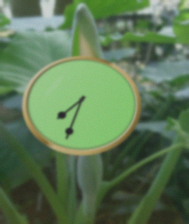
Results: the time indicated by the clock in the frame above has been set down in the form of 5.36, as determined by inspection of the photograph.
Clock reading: 7.33
